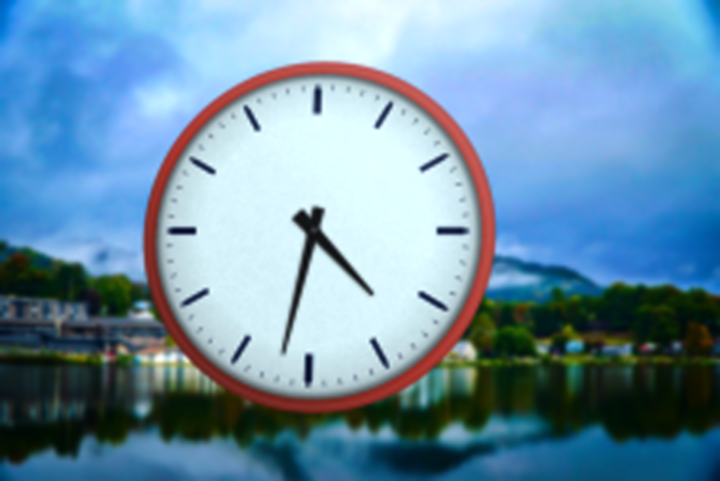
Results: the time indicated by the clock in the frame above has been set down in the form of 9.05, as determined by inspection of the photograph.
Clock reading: 4.32
